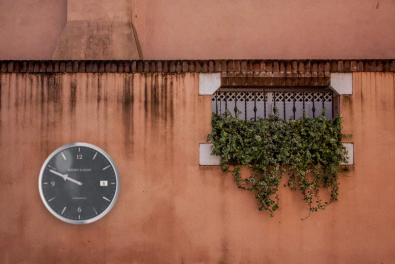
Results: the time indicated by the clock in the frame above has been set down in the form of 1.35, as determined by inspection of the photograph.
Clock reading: 9.49
